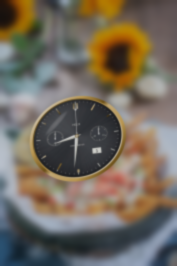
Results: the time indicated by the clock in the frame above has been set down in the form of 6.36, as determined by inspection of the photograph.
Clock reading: 8.31
